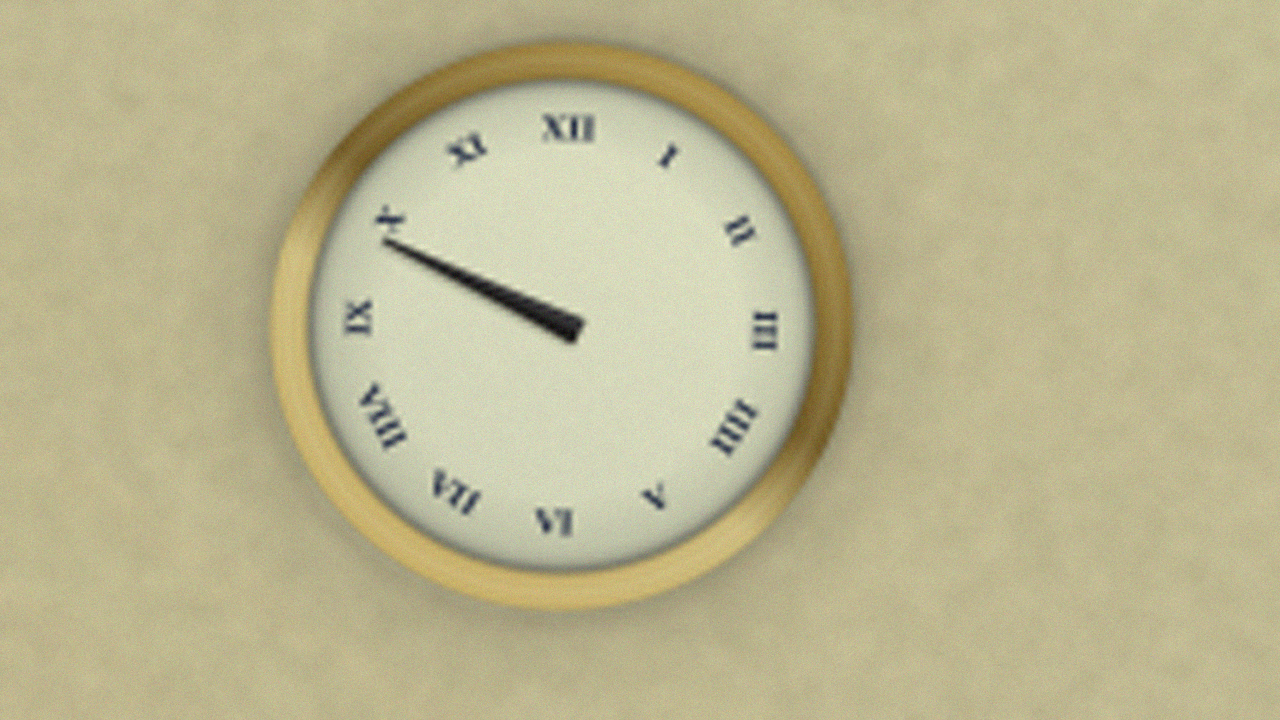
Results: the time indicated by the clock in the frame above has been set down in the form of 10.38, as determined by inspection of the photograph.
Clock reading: 9.49
